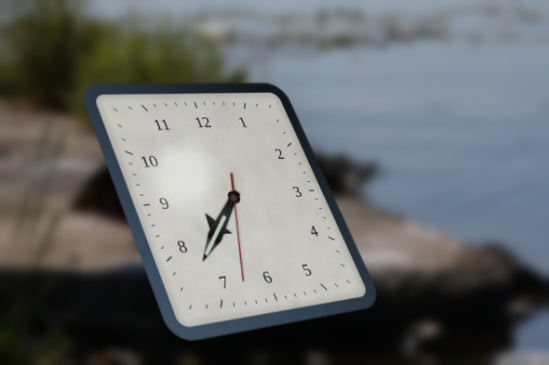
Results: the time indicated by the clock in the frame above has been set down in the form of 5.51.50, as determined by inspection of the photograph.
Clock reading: 7.37.33
